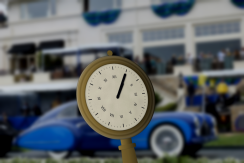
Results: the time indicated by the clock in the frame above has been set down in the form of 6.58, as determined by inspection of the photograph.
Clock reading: 1.05
